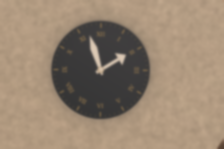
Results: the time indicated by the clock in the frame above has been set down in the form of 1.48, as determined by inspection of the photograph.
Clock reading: 1.57
